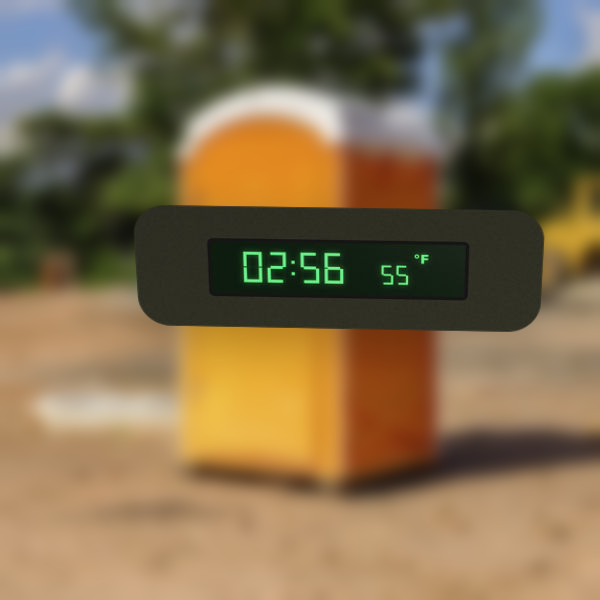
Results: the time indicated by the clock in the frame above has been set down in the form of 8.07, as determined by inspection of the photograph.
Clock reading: 2.56
